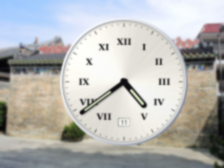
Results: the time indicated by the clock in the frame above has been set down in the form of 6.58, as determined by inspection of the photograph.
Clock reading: 4.39
